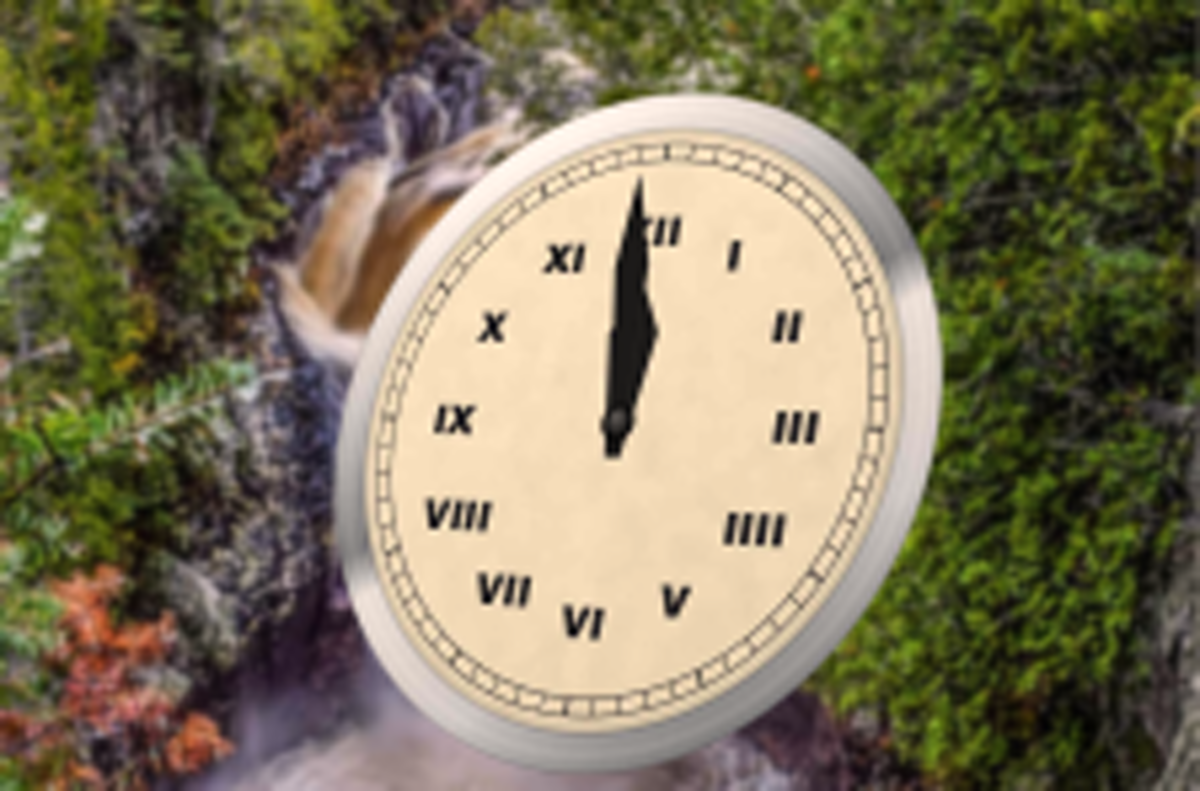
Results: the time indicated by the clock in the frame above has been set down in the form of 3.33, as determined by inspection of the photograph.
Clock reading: 11.59
